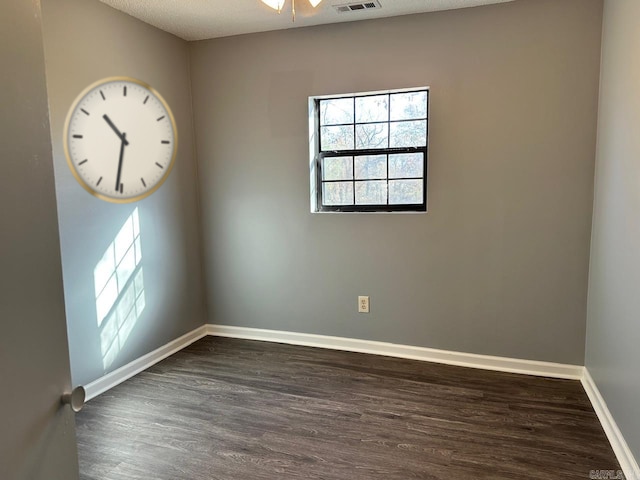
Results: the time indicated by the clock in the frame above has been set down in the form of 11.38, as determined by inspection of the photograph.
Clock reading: 10.31
